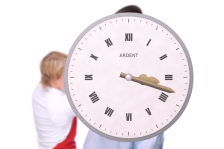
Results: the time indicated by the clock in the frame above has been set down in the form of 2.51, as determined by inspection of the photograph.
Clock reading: 3.18
